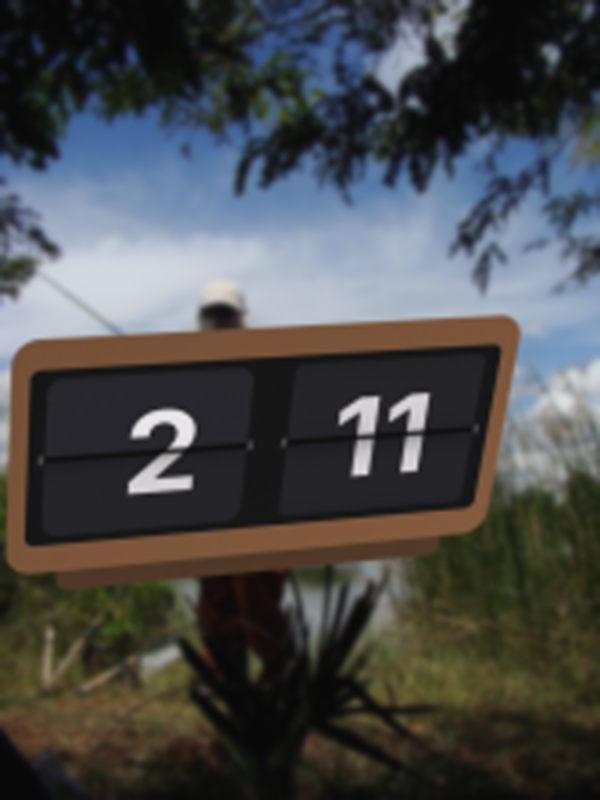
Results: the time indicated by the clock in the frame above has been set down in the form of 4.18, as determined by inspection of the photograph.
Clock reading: 2.11
